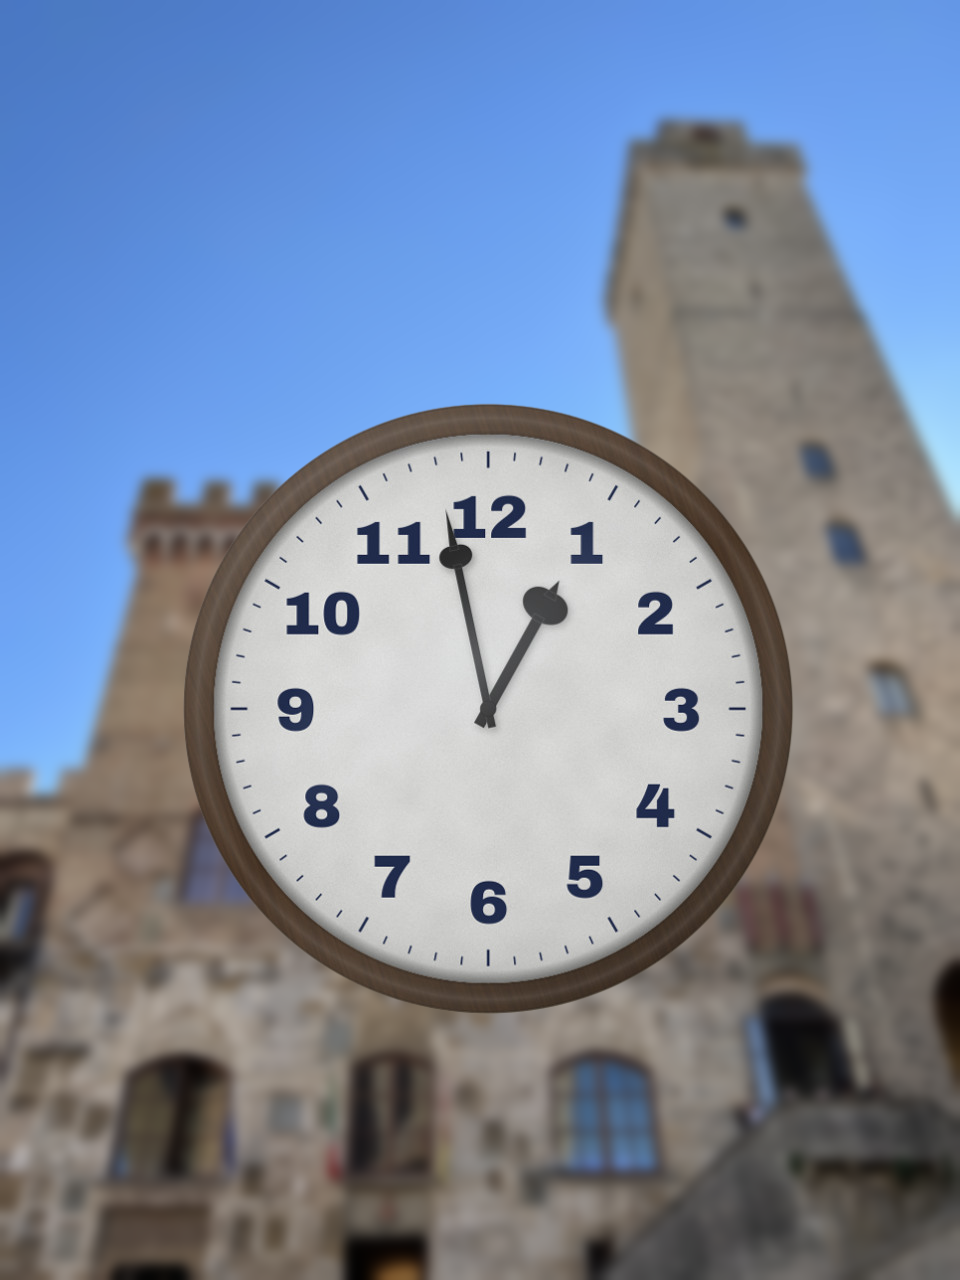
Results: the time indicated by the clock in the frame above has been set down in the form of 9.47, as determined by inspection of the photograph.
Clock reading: 12.58
